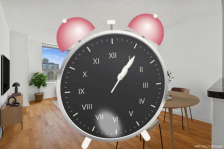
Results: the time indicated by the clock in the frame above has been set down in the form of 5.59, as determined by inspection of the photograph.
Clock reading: 1.06
